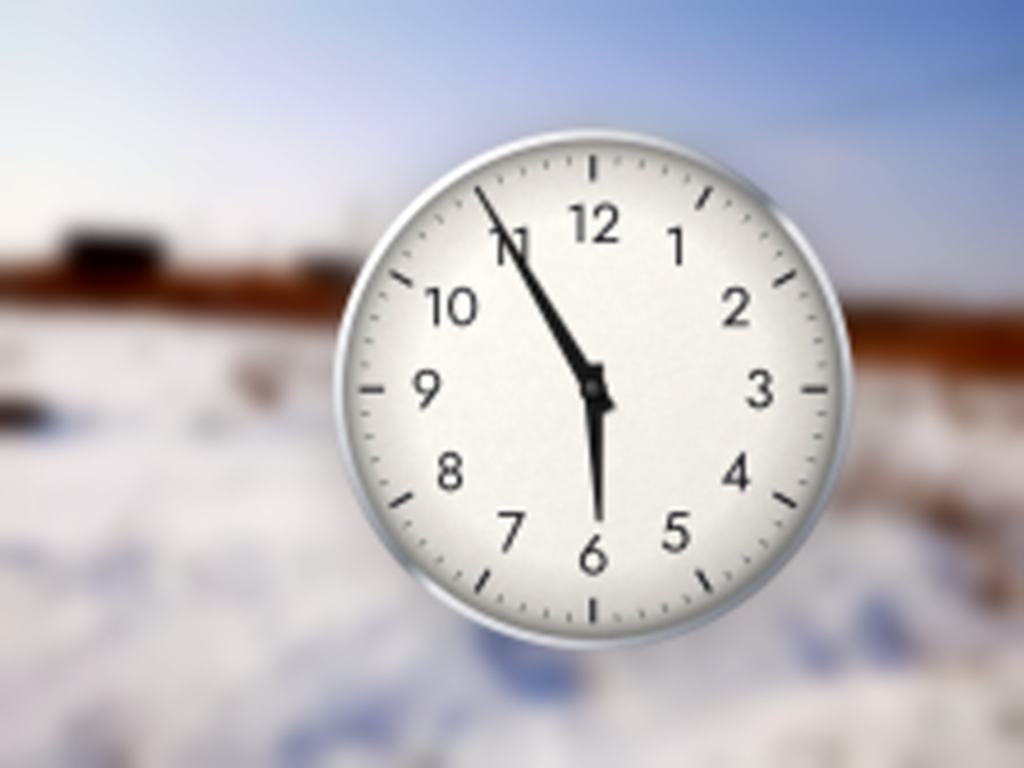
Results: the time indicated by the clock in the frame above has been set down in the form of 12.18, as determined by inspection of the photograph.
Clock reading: 5.55
